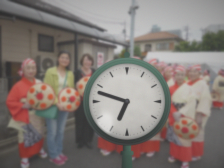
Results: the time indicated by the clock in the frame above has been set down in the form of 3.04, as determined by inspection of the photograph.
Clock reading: 6.48
